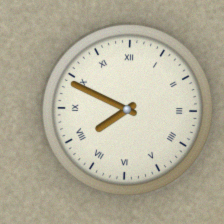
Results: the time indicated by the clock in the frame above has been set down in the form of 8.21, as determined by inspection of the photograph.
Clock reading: 7.49
